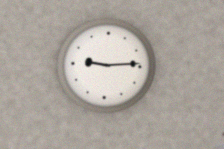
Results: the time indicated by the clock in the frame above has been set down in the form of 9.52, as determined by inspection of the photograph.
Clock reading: 9.14
